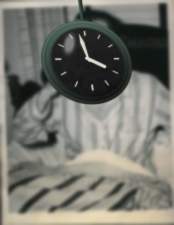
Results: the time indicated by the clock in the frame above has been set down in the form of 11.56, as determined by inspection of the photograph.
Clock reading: 3.58
